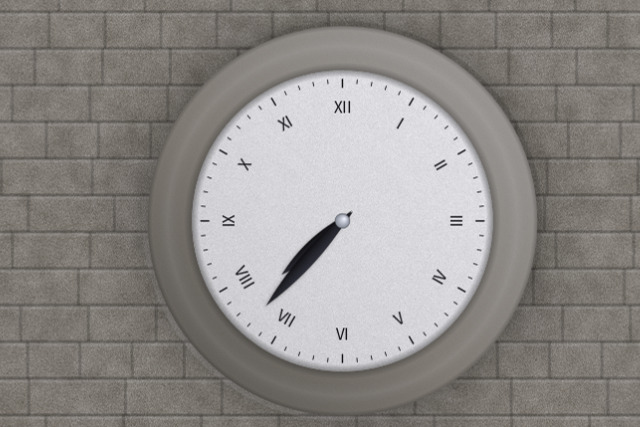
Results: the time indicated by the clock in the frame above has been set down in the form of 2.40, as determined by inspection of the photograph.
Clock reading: 7.37
